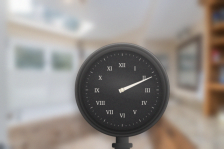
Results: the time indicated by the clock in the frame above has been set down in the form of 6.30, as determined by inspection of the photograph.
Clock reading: 2.11
